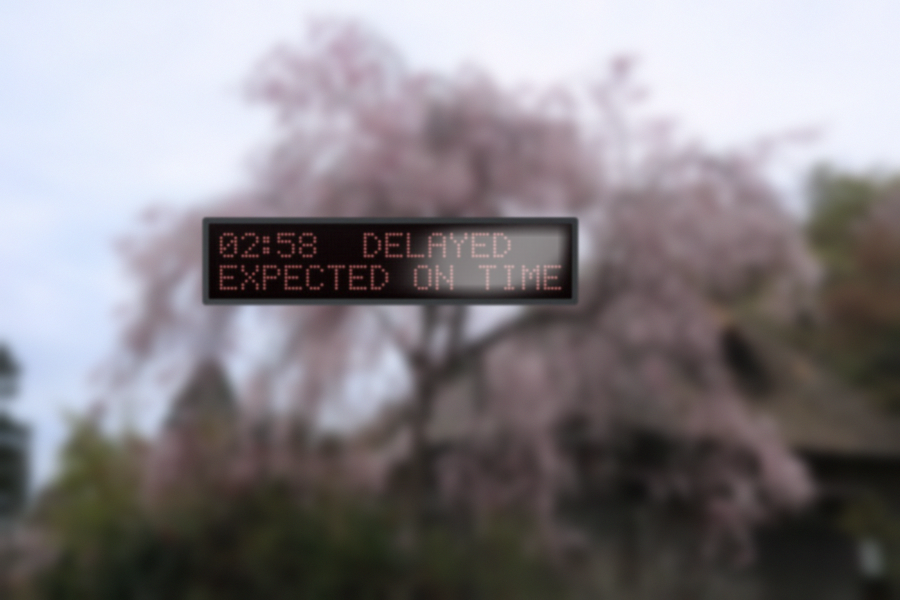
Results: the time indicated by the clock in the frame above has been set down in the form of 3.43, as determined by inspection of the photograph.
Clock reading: 2.58
